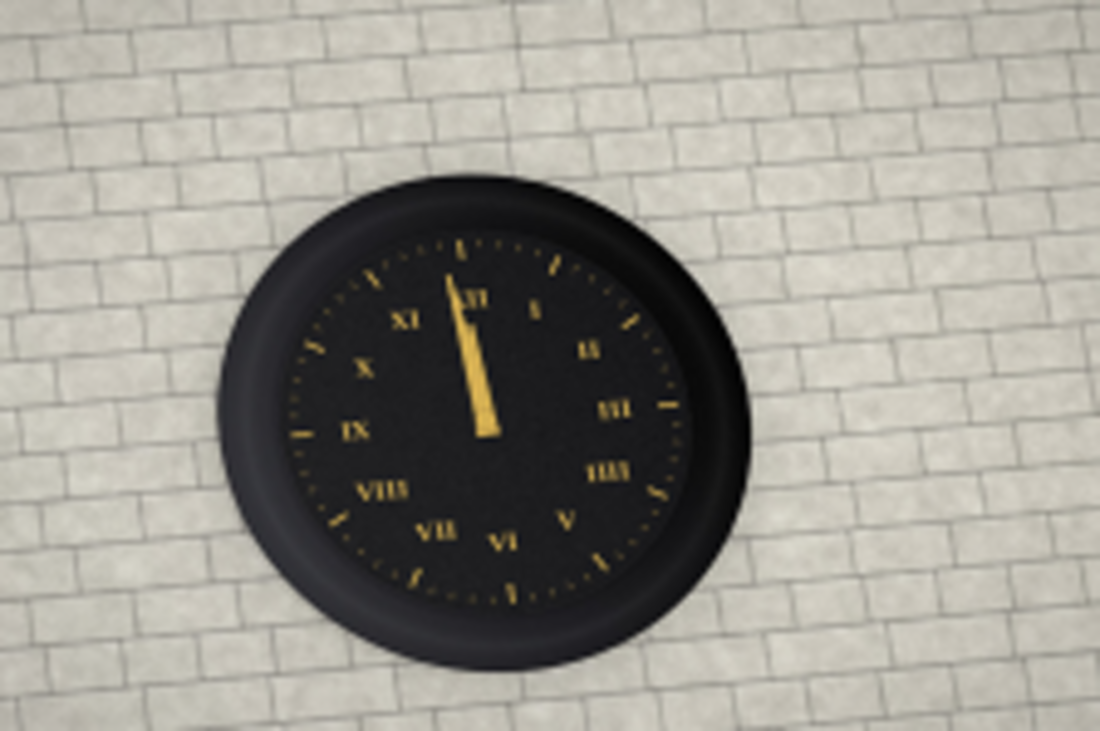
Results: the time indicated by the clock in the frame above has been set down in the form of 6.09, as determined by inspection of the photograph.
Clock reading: 11.59
